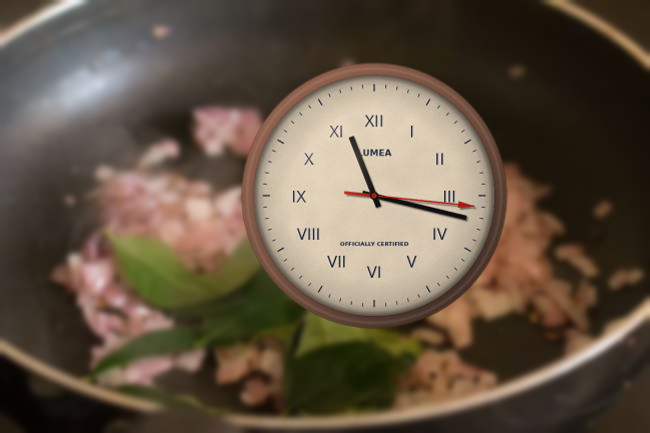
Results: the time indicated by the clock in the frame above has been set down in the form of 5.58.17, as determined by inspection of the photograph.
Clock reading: 11.17.16
